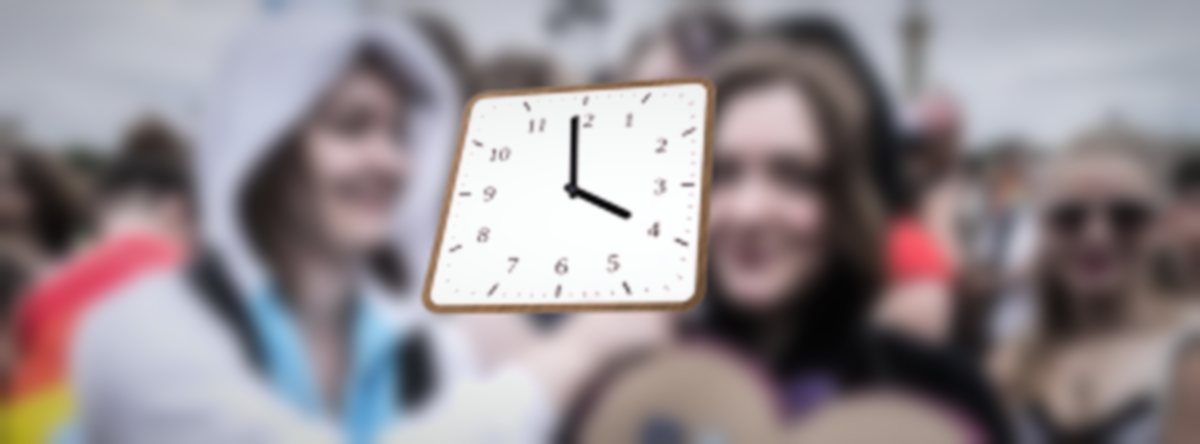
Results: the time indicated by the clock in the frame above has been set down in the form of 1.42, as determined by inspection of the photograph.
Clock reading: 3.59
